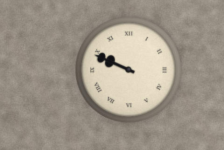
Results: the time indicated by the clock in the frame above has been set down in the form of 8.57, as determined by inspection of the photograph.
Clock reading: 9.49
